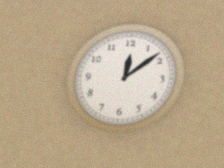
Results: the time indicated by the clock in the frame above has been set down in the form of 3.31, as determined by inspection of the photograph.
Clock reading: 12.08
